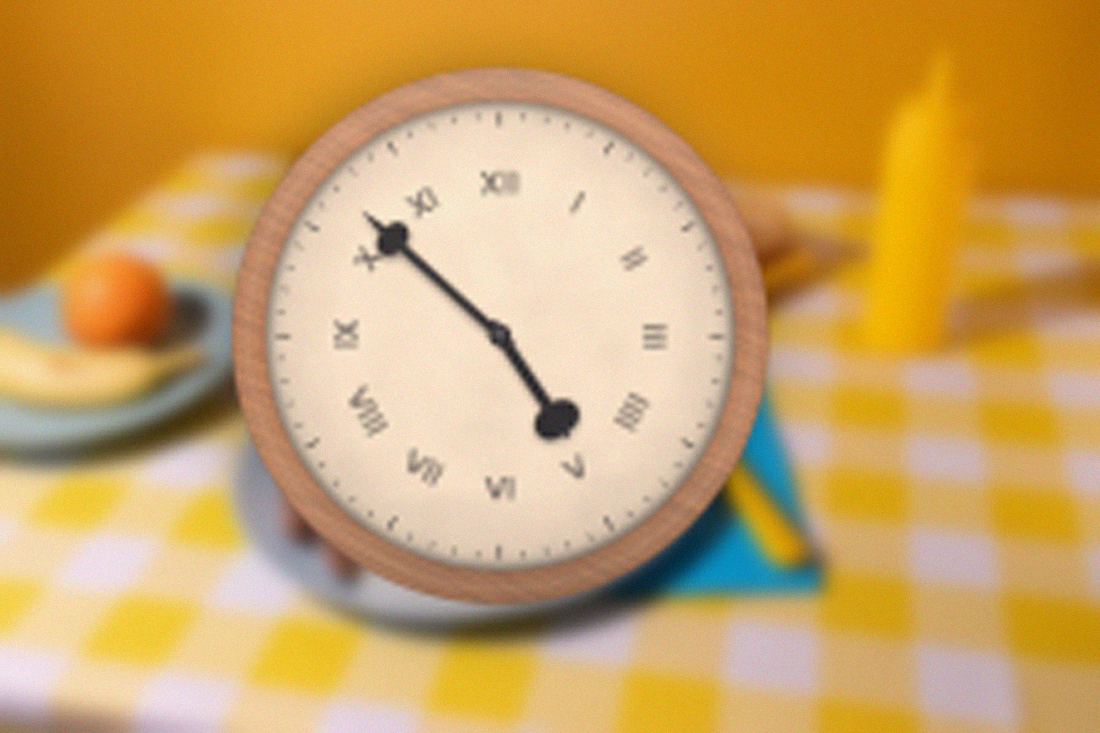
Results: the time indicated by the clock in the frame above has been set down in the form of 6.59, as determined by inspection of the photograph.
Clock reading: 4.52
